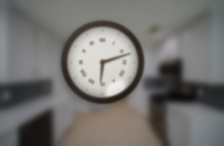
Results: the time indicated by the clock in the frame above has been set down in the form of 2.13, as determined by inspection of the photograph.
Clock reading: 6.12
